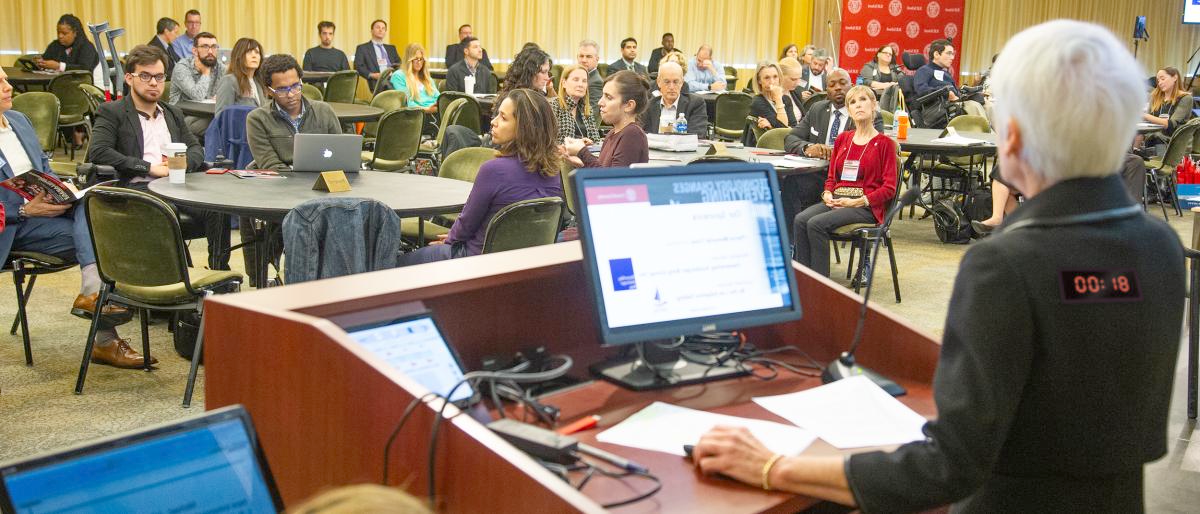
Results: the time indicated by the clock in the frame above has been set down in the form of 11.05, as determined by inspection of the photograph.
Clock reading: 0.18
